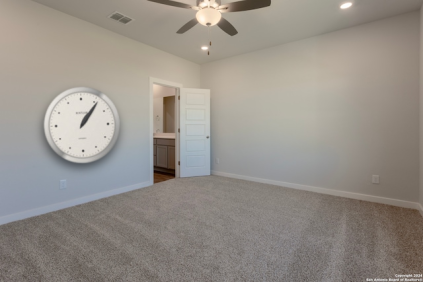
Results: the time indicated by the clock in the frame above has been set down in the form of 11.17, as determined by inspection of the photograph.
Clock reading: 1.06
